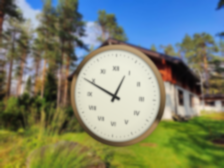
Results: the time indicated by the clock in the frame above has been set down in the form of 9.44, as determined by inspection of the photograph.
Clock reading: 12.49
